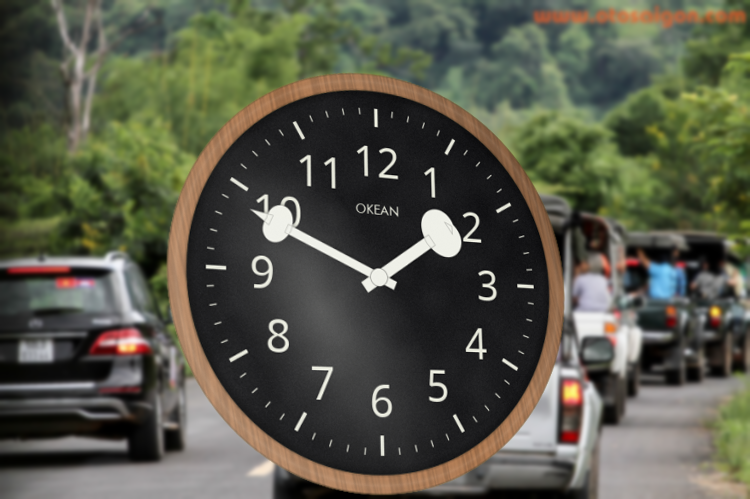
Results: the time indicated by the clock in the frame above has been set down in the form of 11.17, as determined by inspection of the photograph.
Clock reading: 1.49
